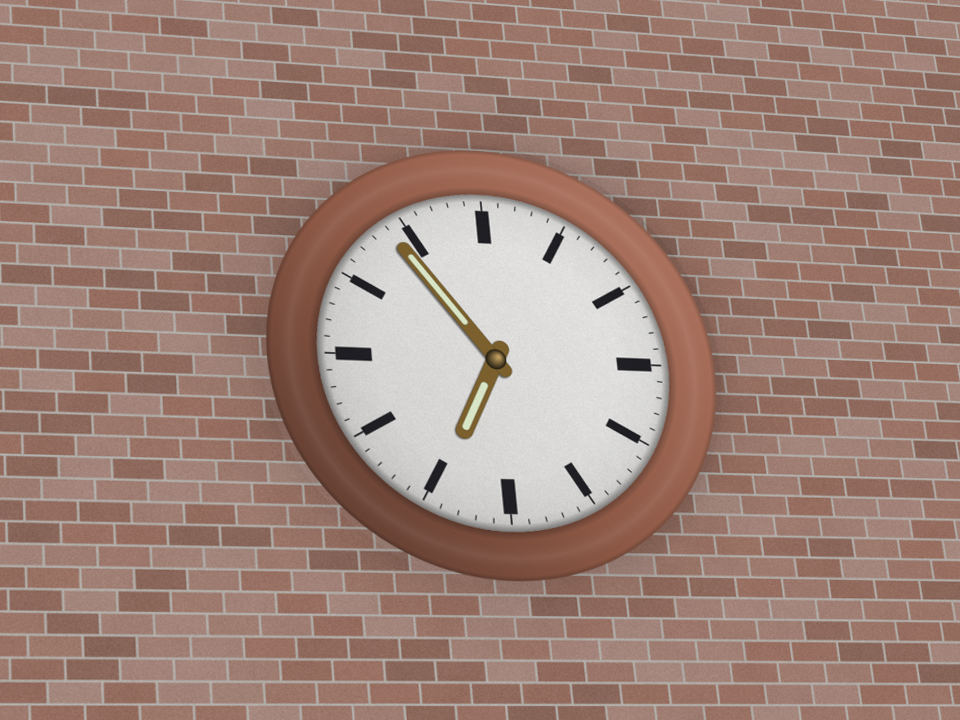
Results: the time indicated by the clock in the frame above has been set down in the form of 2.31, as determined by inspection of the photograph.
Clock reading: 6.54
